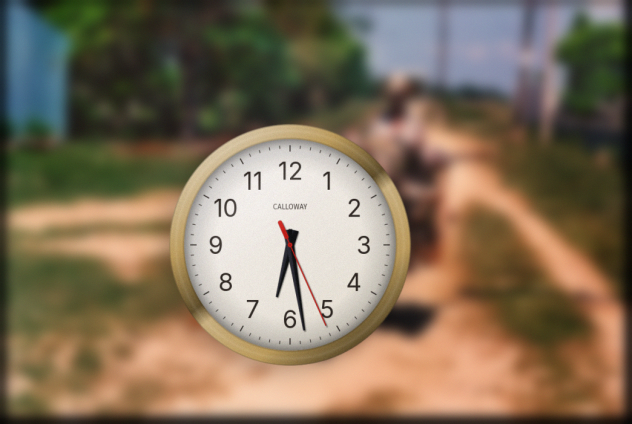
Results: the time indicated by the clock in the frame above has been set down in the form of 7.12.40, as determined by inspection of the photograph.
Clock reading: 6.28.26
